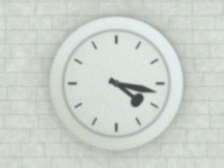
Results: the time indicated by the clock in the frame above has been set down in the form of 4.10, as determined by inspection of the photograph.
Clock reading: 4.17
